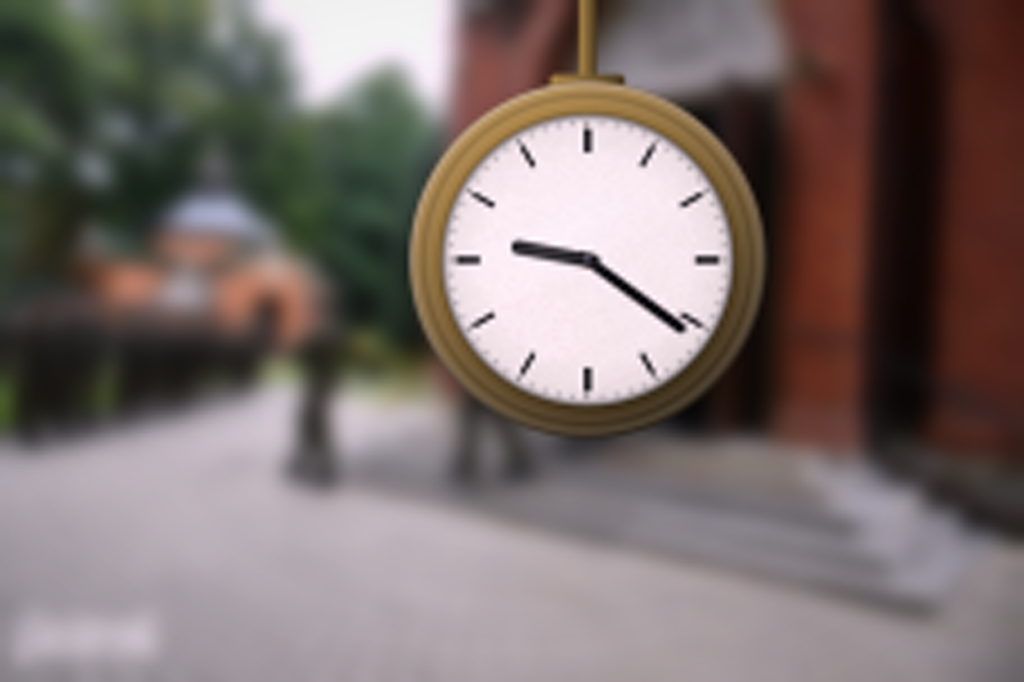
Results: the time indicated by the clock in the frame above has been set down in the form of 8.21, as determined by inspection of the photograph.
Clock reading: 9.21
